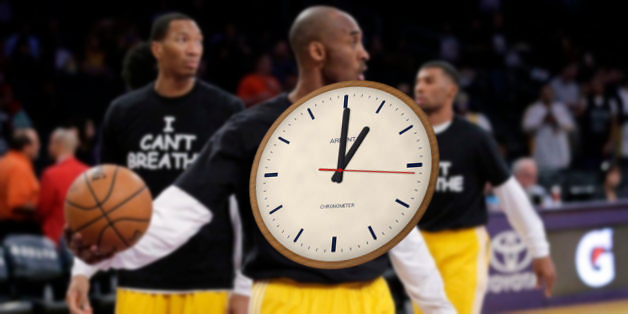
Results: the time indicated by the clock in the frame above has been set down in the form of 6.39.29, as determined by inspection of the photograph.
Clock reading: 1.00.16
